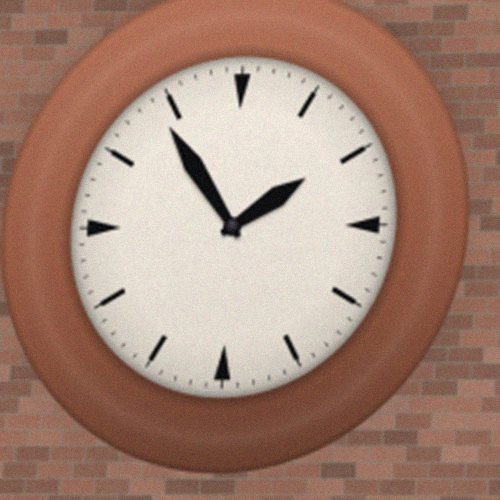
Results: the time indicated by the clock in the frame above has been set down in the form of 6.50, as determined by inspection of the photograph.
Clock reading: 1.54
